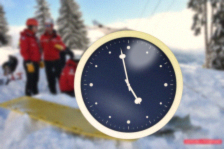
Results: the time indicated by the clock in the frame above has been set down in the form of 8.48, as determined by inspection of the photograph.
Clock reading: 4.58
